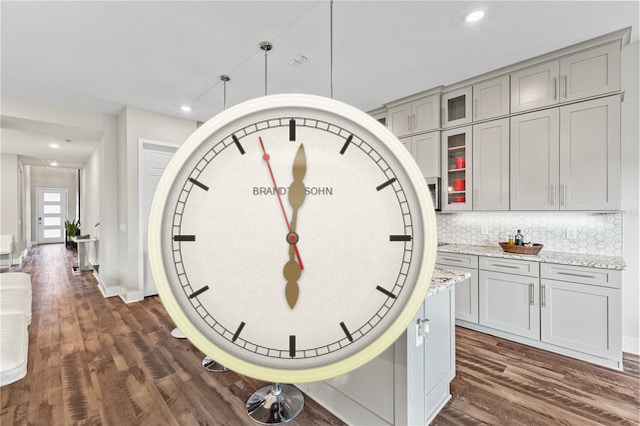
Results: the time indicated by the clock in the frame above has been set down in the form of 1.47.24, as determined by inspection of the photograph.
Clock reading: 6.00.57
